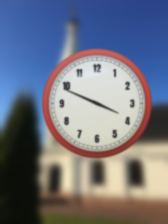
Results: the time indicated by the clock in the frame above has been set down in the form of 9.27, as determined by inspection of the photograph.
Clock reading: 3.49
